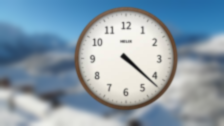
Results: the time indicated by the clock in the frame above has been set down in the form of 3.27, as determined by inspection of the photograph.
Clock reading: 4.22
